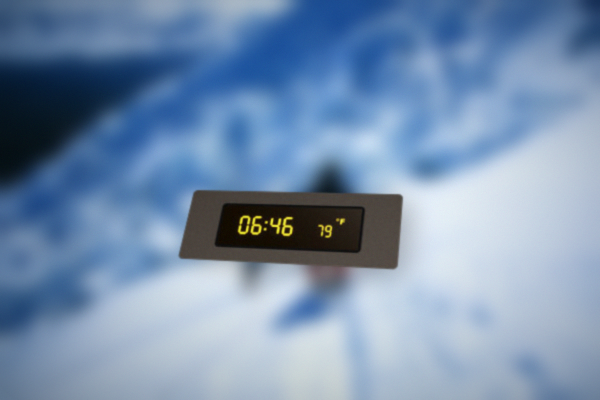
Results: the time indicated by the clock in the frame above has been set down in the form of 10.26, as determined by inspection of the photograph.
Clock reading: 6.46
